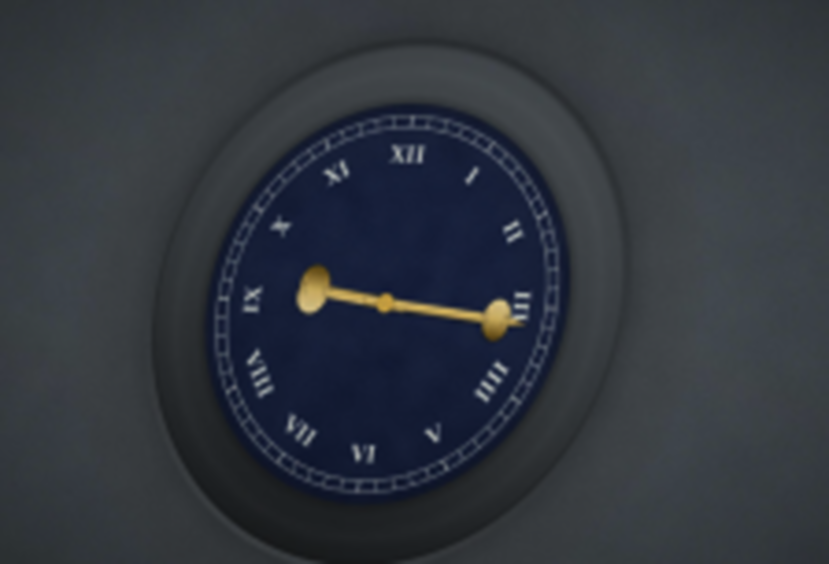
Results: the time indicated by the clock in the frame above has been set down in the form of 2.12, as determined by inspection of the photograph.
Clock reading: 9.16
